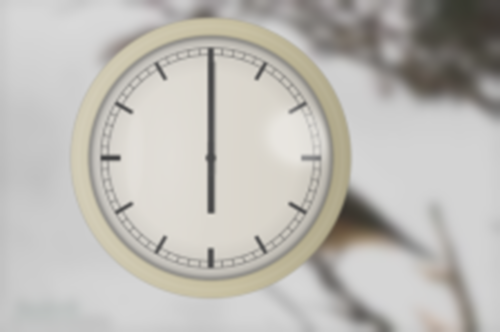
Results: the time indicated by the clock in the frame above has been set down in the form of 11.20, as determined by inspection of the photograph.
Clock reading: 6.00
